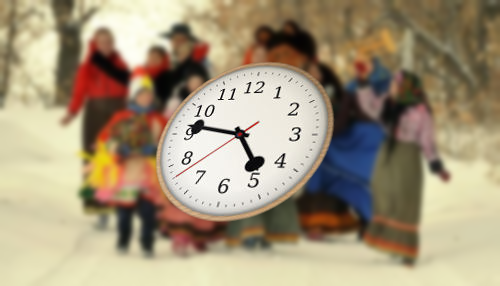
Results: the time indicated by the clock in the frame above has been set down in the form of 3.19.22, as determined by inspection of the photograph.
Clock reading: 4.46.38
